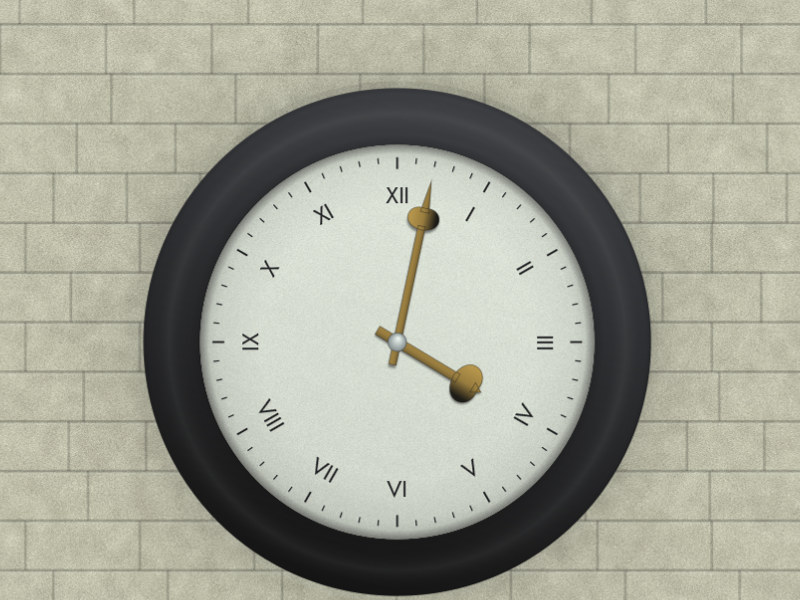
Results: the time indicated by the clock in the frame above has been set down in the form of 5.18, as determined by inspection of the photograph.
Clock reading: 4.02
